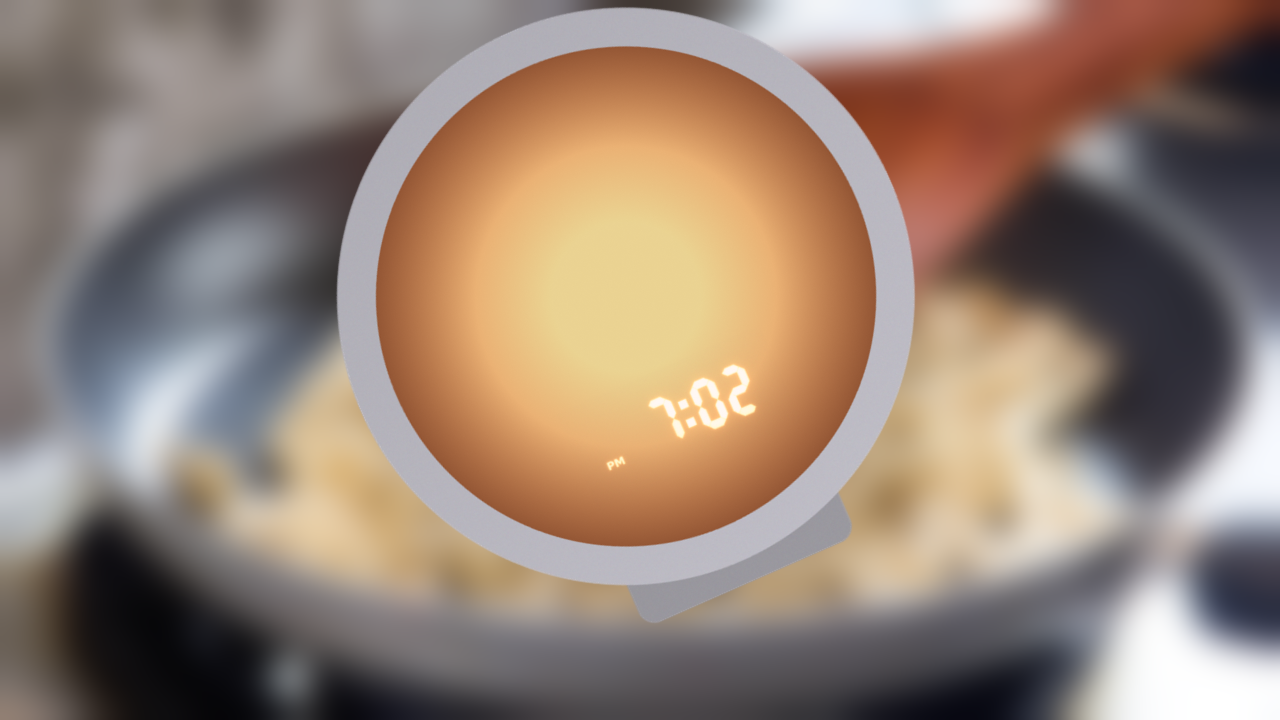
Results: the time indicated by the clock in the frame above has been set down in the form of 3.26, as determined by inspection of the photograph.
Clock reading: 7.02
